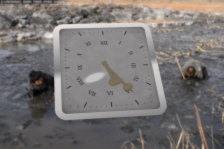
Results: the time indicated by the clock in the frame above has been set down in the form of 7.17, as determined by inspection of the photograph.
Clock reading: 5.24
